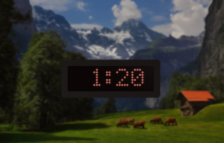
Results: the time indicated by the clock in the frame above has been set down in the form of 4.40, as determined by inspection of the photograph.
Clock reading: 1.20
